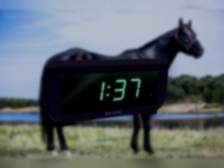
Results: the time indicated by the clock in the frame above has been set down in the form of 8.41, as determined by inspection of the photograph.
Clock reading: 1.37
